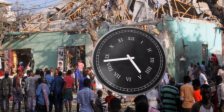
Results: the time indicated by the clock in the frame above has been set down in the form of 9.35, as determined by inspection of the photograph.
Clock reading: 4.43
